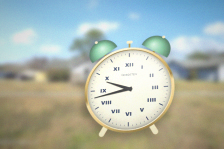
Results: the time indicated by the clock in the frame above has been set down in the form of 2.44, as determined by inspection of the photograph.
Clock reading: 9.43
